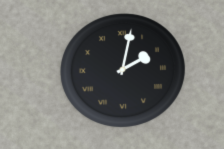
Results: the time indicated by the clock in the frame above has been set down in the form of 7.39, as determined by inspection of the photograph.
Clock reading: 2.02
